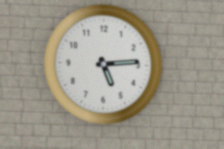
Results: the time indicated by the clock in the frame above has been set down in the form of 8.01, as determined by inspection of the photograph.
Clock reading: 5.14
